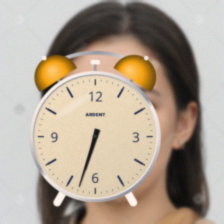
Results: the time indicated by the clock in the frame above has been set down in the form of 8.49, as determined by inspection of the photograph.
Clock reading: 6.33
